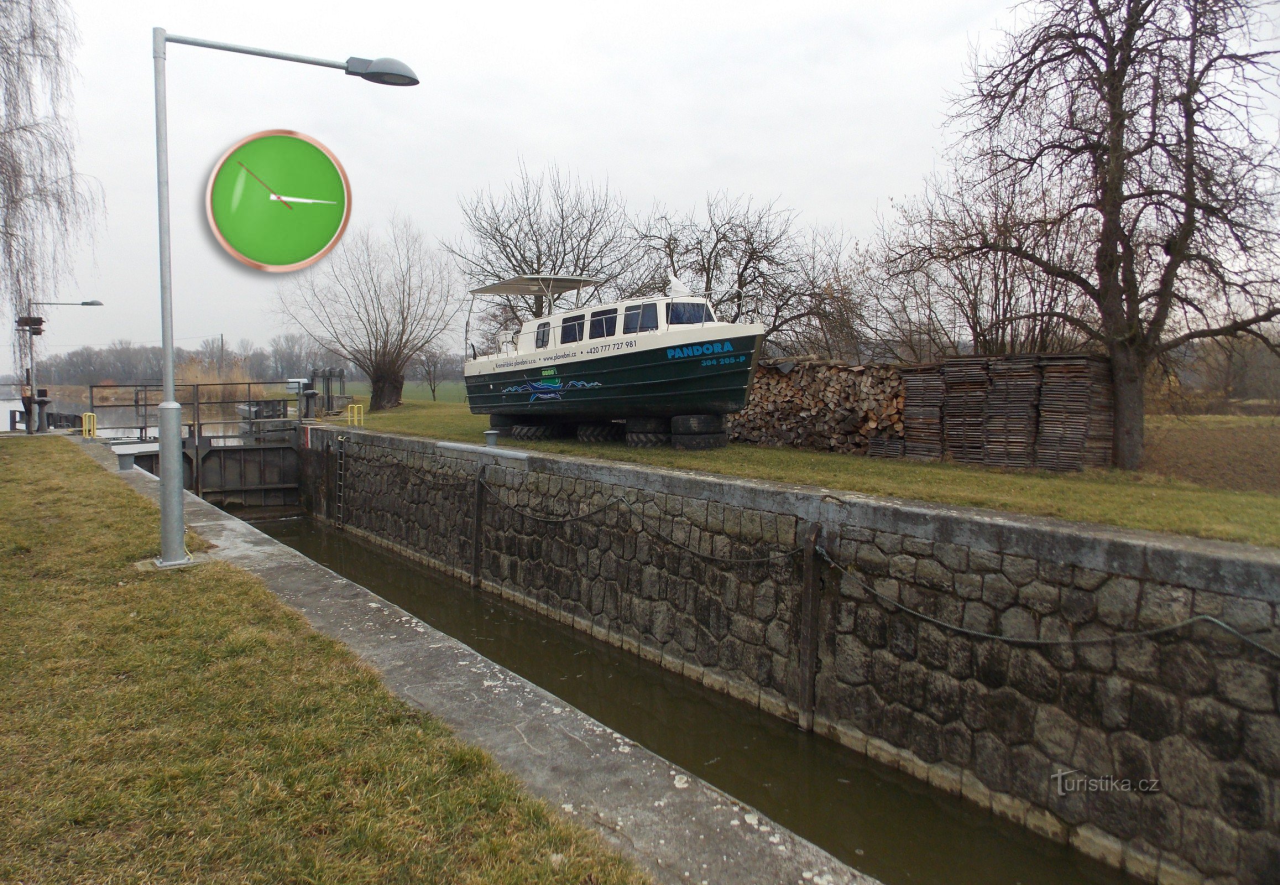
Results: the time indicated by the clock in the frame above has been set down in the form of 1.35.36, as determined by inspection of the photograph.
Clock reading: 3.15.52
